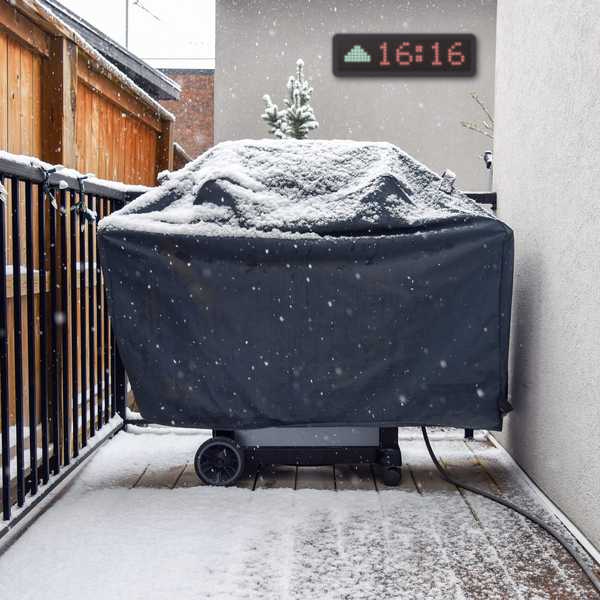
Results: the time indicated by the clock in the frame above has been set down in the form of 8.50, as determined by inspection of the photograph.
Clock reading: 16.16
